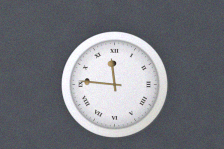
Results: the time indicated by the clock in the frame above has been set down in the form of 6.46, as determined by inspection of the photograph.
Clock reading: 11.46
